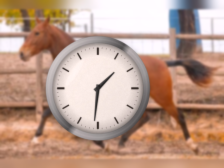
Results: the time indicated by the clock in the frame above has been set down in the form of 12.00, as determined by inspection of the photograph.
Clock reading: 1.31
